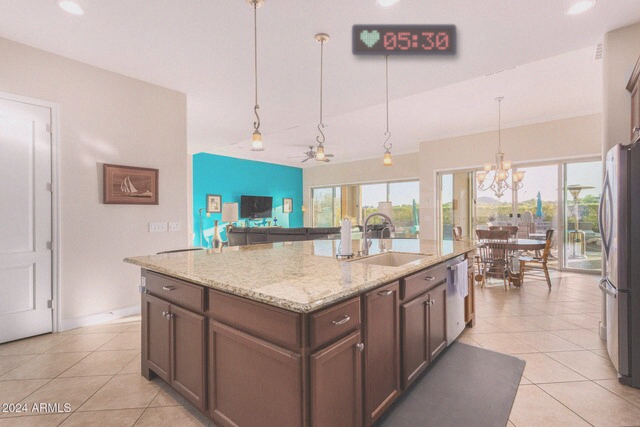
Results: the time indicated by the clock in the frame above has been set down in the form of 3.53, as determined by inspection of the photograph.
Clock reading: 5.30
